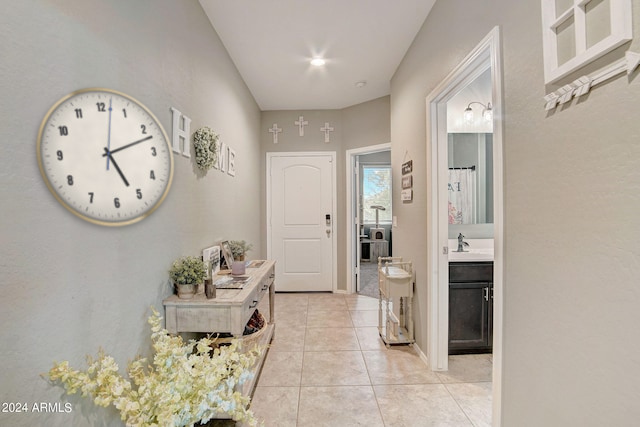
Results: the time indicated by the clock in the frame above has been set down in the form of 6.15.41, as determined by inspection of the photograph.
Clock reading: 5.12.02
